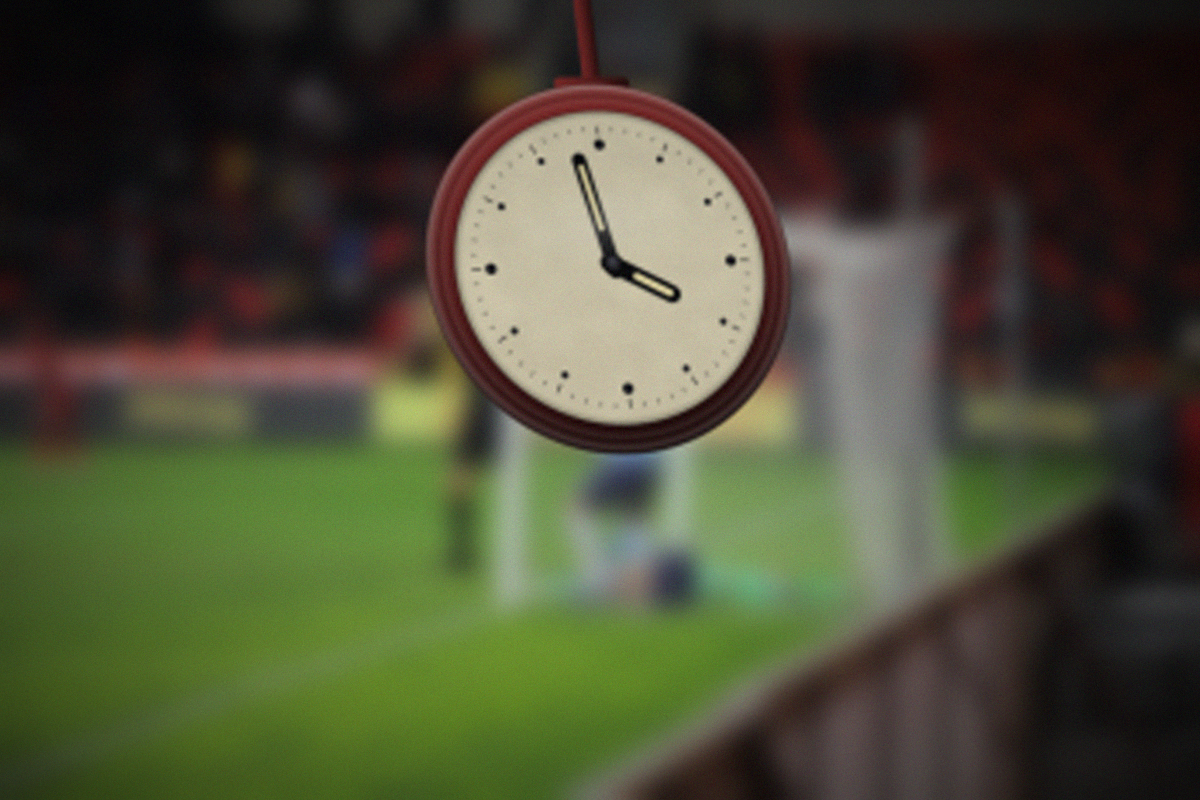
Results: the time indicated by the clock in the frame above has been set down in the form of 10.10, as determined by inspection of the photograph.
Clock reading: 3.58
